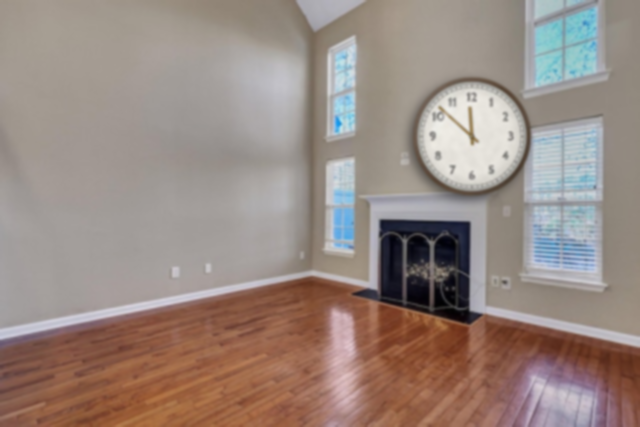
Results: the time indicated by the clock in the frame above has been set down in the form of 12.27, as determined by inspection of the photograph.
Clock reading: 11.52
